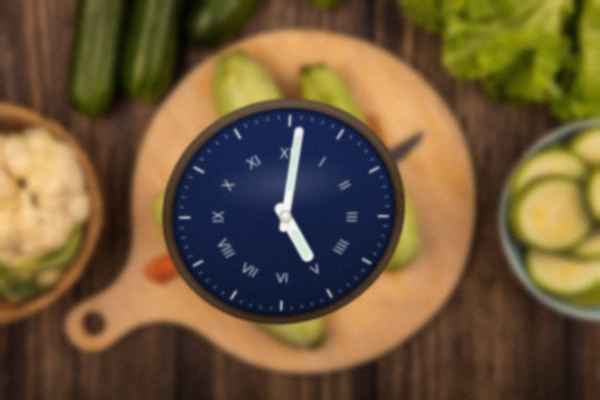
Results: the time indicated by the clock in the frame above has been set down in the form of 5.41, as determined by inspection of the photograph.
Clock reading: 5.01
